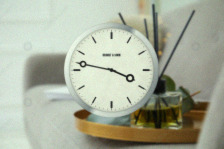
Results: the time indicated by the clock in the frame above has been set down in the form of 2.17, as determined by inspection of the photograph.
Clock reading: 3.47
